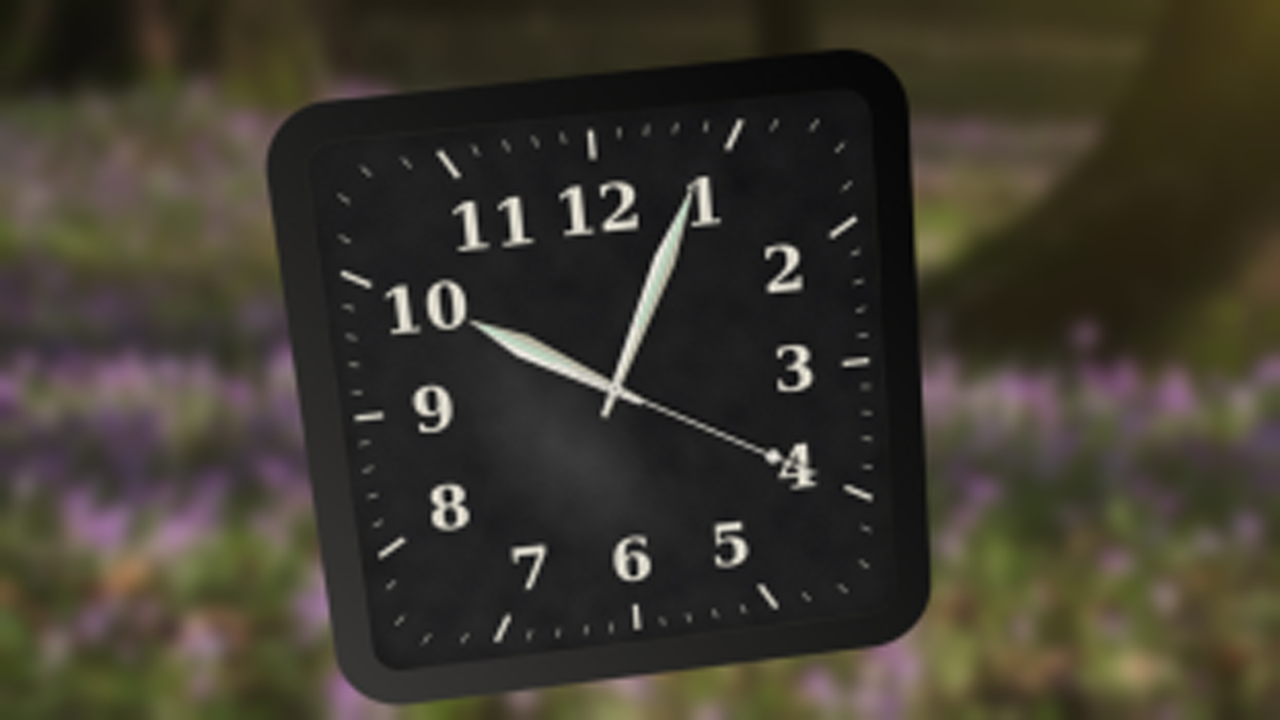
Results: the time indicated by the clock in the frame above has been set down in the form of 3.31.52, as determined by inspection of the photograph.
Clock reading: 10.04.20
